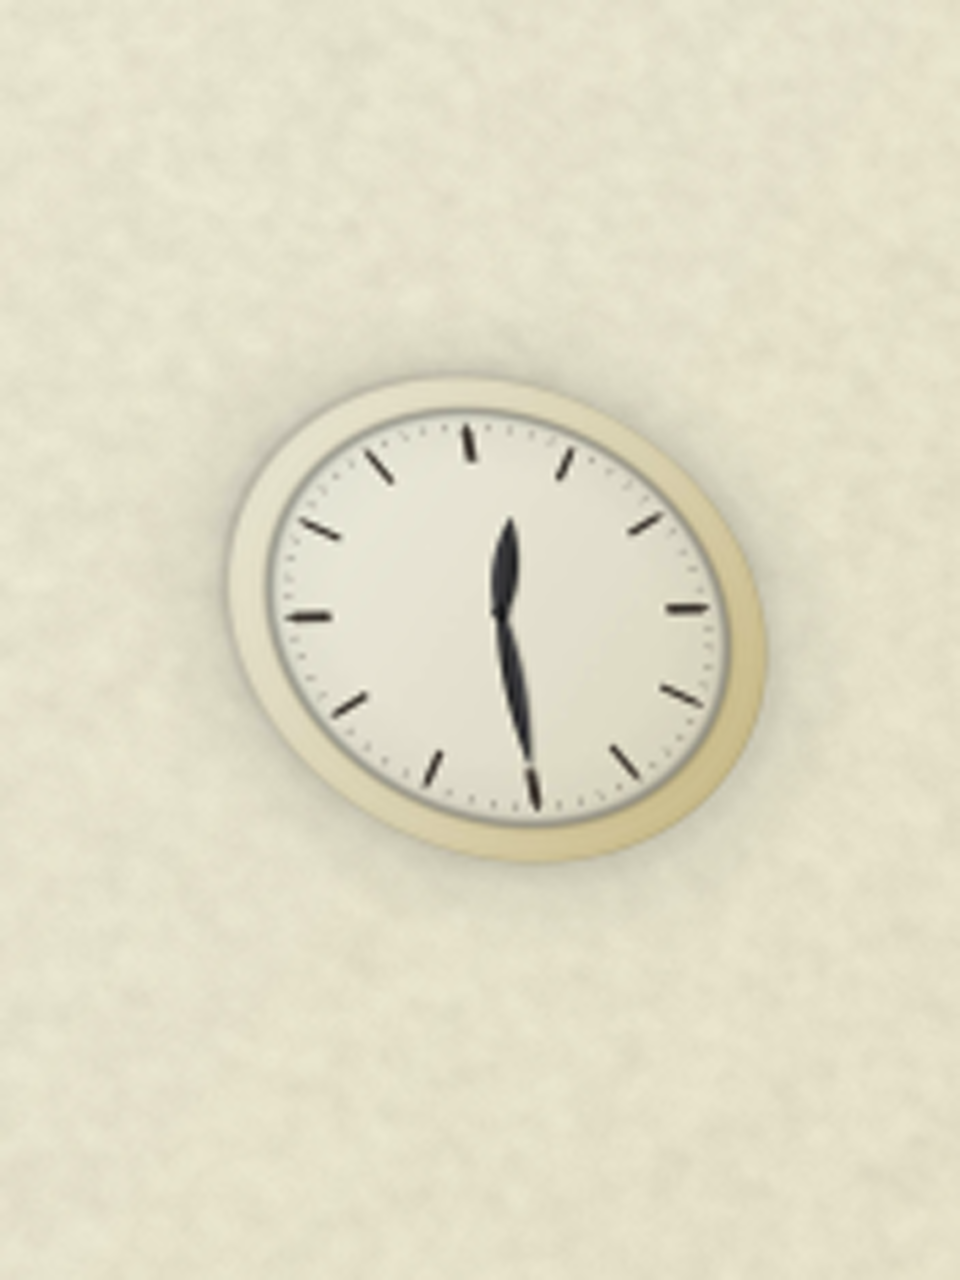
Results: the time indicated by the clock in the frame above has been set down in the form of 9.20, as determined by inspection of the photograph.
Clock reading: 12.30
